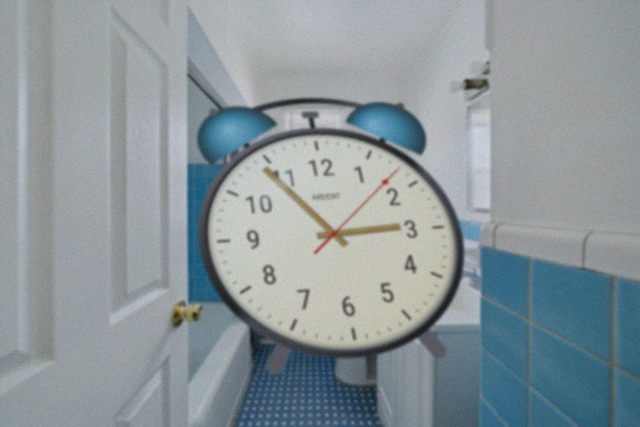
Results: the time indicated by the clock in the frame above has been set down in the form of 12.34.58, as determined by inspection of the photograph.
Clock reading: 2.54.08
